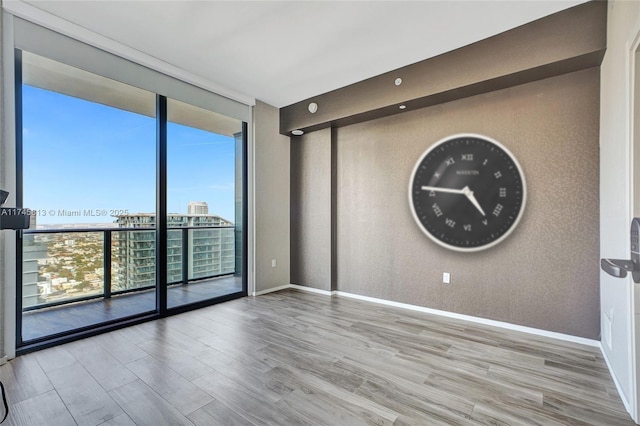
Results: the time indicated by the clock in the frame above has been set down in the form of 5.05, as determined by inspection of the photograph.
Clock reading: 4.46
